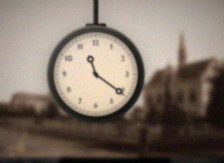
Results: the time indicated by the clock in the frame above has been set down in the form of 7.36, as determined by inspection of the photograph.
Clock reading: 11.21
